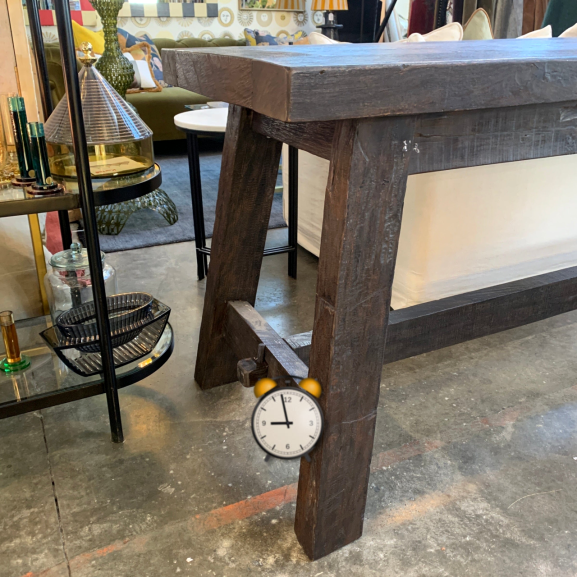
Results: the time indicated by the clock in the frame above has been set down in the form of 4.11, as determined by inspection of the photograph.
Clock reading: 8.58
